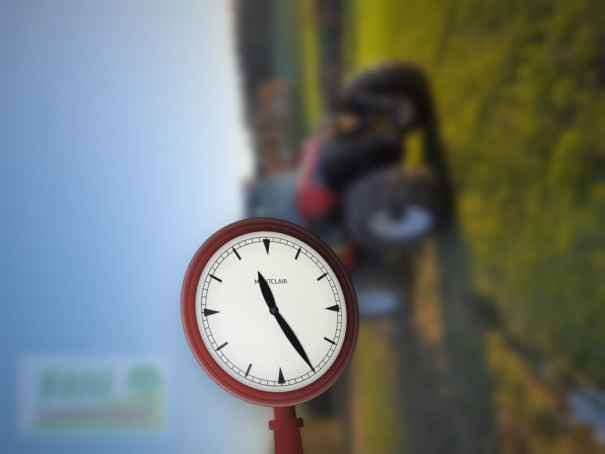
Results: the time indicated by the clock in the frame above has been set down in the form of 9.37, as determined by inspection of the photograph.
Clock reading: 11.25
